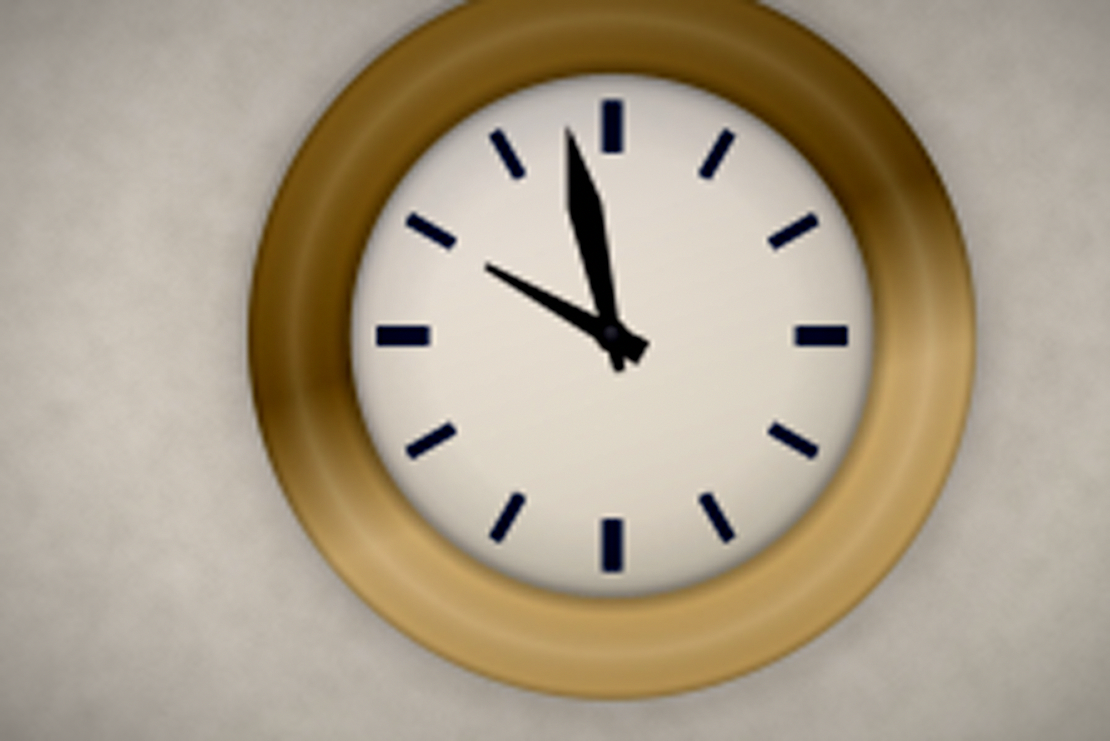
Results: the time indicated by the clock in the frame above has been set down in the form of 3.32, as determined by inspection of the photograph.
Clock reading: 9.58
